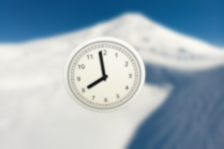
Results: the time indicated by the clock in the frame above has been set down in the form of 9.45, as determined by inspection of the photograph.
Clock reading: 7.59
